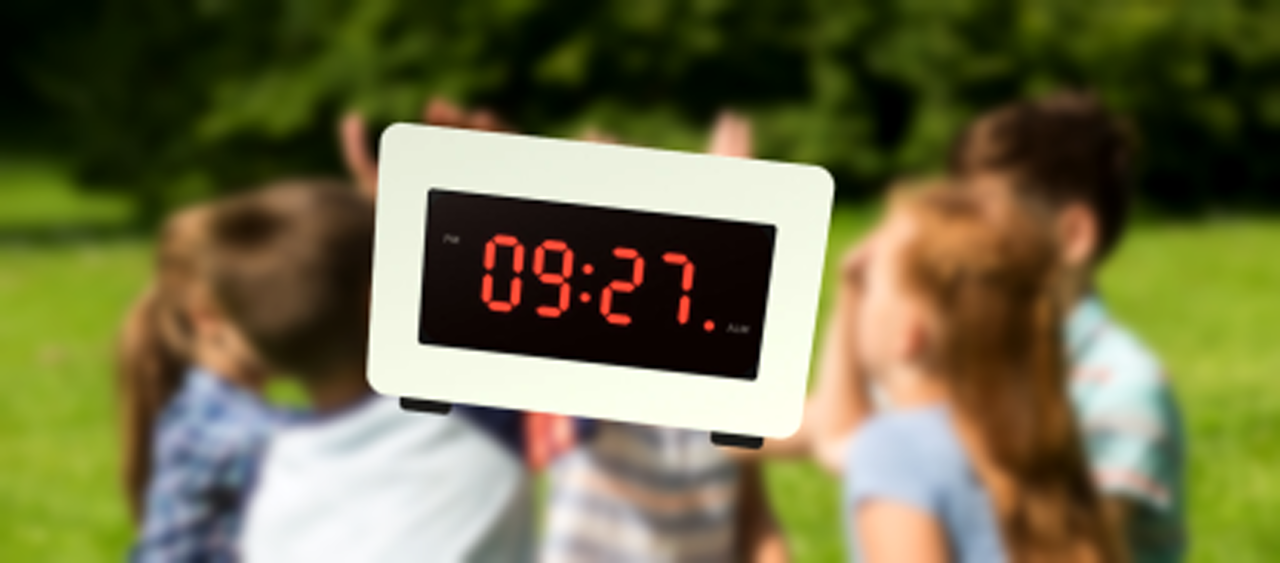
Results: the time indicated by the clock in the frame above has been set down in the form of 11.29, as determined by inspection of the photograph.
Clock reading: 9.27
